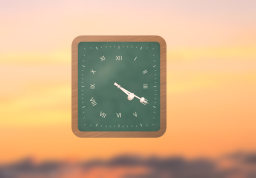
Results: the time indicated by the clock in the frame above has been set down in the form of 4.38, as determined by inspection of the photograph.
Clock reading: 4.20
